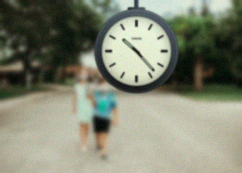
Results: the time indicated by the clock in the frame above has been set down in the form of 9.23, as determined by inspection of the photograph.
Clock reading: 10.23
